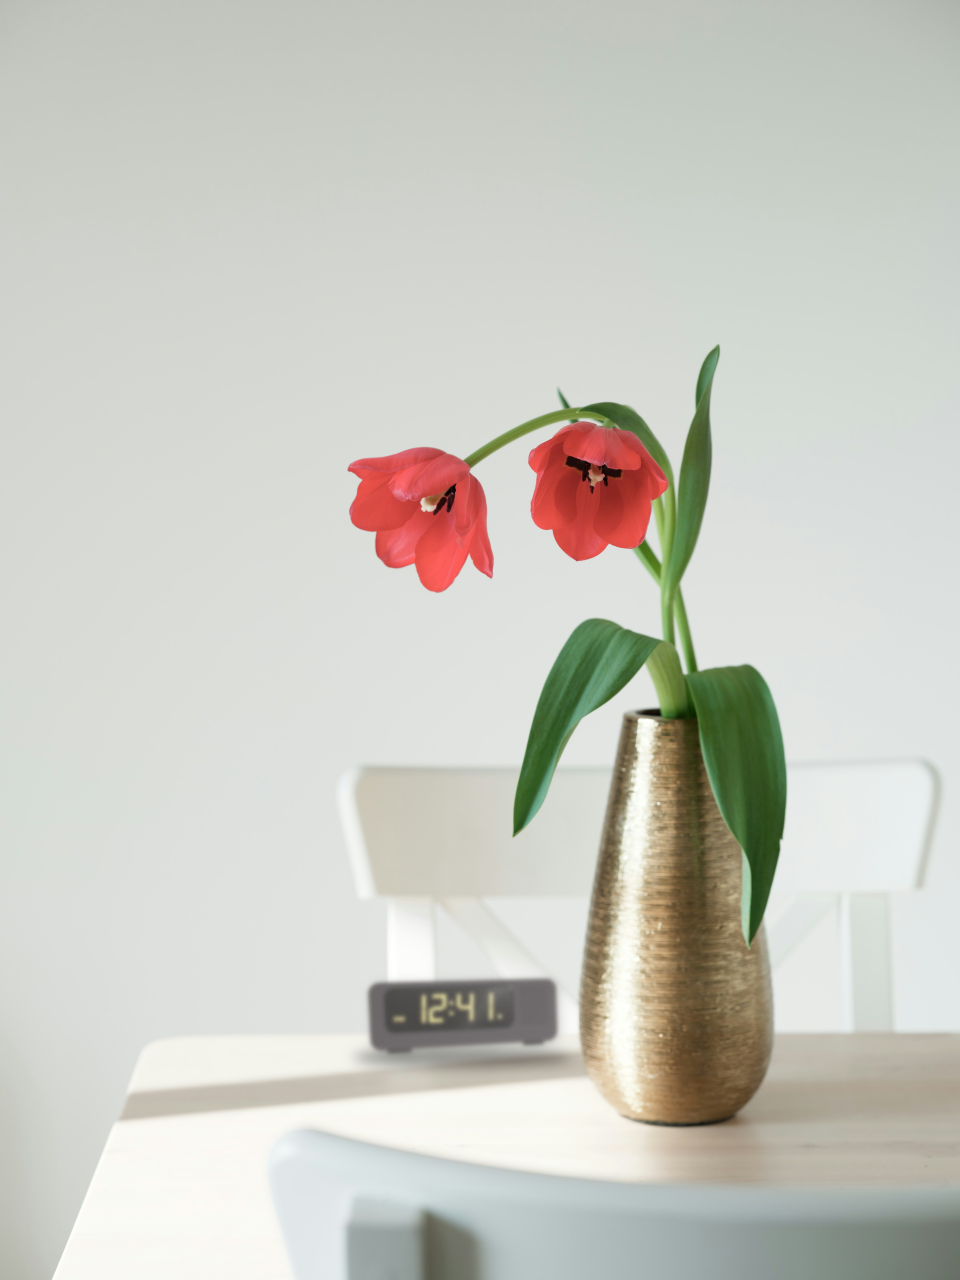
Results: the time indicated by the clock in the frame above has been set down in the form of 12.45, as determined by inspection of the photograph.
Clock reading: 12.41
